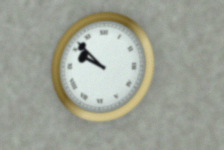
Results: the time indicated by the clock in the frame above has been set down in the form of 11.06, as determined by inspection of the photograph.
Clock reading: 9.52
